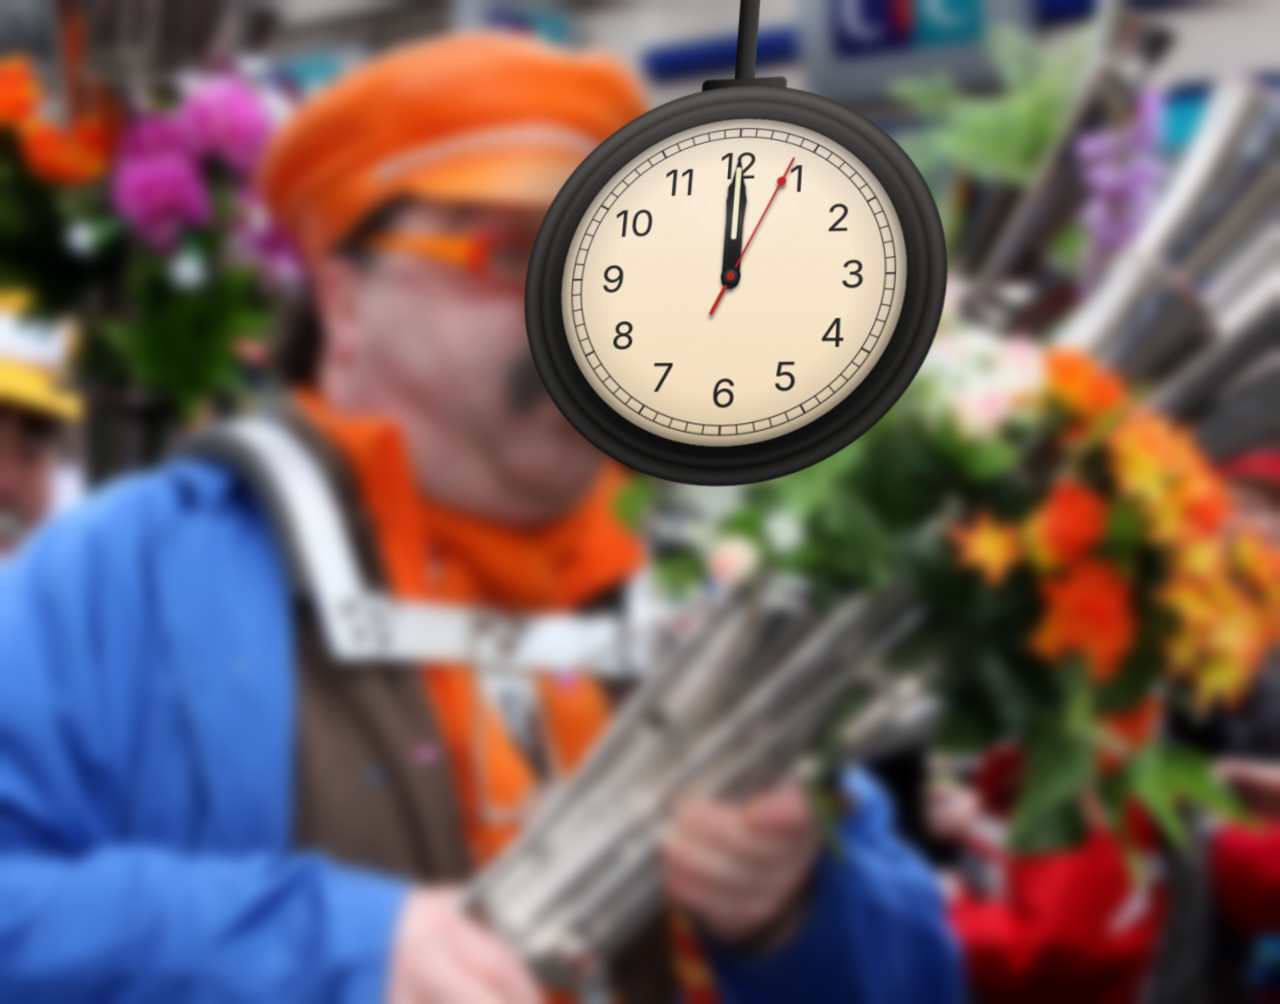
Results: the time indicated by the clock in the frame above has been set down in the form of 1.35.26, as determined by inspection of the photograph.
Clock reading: 12.00.04
